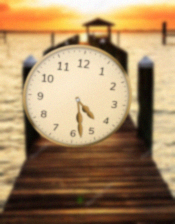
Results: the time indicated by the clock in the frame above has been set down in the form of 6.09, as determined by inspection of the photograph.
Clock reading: 4.28
